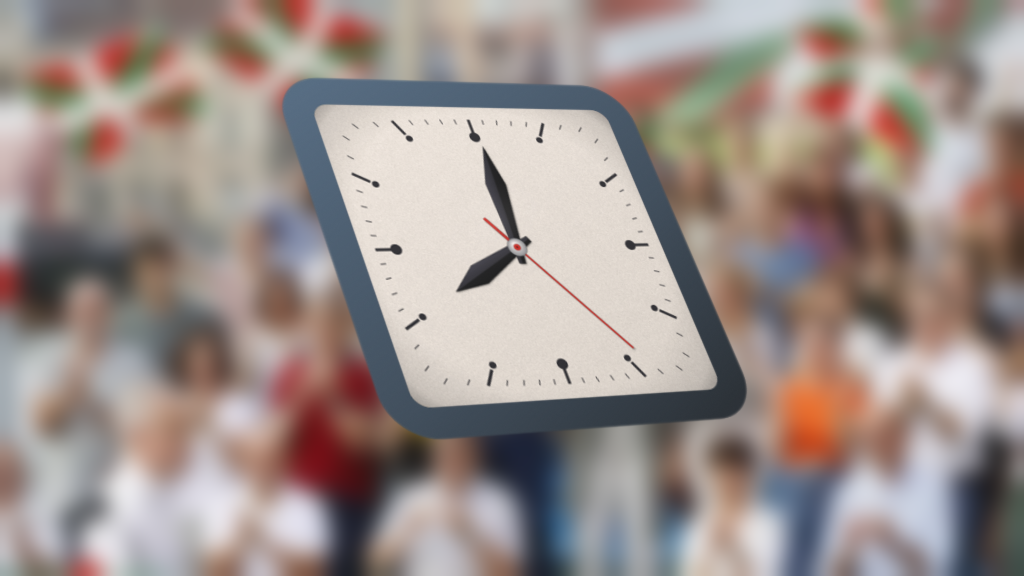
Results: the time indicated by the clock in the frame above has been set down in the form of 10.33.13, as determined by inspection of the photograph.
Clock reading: 8.00.24
